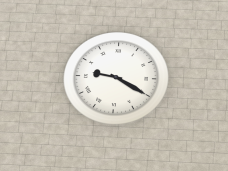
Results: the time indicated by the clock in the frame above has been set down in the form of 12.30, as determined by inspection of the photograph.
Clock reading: 9.20
